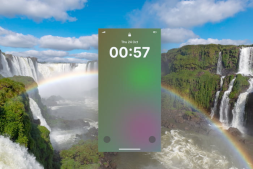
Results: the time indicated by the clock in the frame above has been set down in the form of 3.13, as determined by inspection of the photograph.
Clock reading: 0.57
